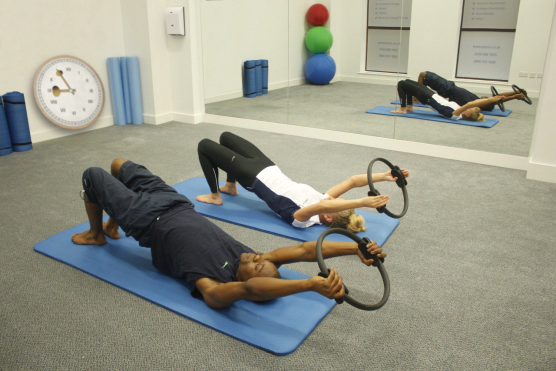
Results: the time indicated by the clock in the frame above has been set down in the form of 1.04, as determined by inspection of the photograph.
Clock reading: 8.55
